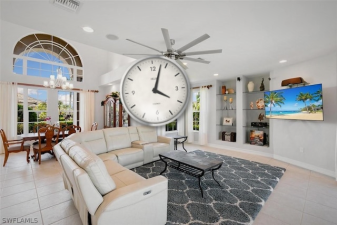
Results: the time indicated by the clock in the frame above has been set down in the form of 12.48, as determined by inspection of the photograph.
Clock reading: 4.03
